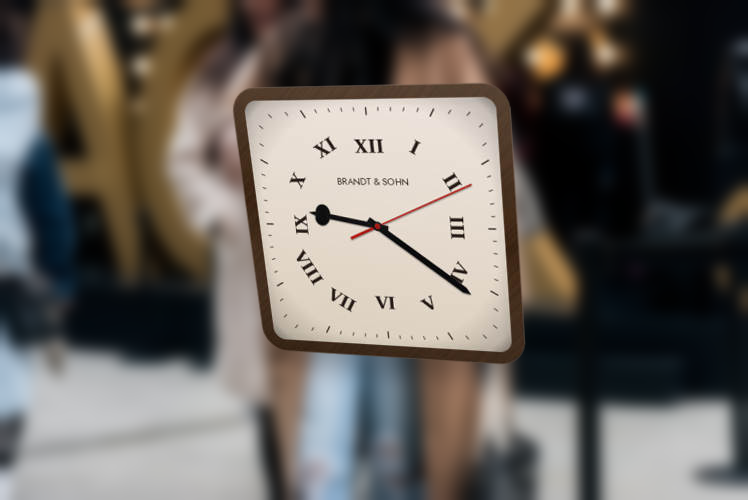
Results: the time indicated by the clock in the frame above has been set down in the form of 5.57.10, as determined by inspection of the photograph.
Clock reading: 9.21.11
